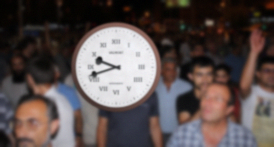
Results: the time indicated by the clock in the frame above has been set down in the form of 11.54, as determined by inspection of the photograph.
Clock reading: 9.42
